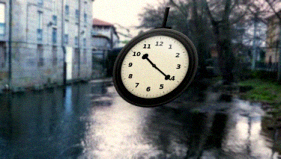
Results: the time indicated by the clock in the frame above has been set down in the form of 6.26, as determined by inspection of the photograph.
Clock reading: 10.21
